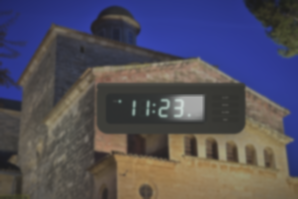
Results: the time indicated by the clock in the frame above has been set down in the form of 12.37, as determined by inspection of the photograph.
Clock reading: 11.23
